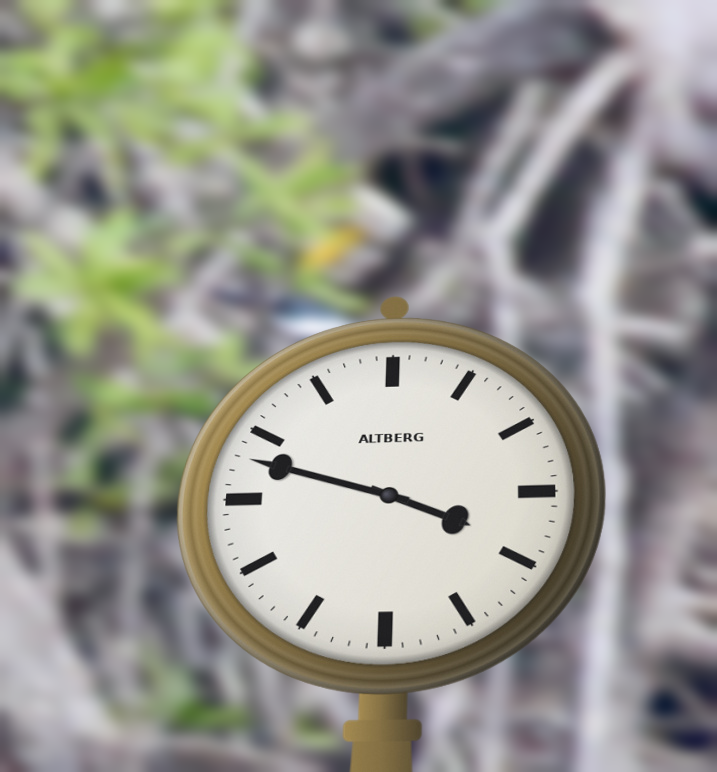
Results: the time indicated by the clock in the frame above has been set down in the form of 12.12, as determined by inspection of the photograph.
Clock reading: 3.48
